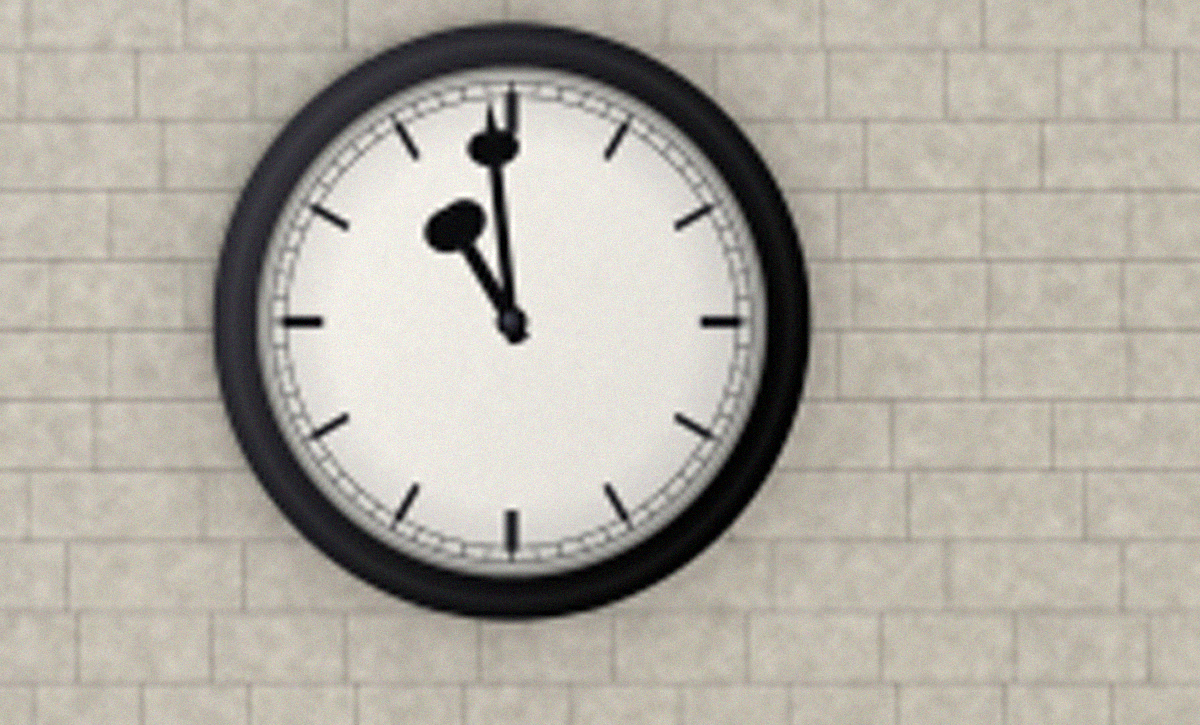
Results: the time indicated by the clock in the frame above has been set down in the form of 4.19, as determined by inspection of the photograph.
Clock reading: 10.59
